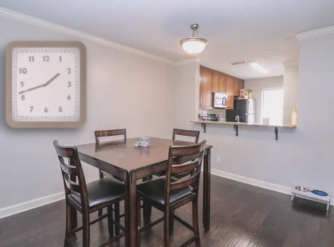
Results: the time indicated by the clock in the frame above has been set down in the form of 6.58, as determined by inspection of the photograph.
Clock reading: 1.42
